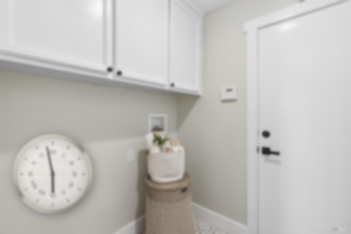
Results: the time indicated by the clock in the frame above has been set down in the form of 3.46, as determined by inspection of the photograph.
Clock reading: 5.58
